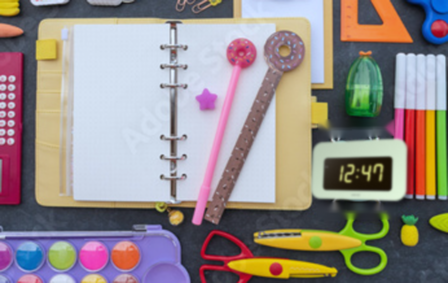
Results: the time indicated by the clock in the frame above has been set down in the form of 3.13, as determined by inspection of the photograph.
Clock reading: 12.47
